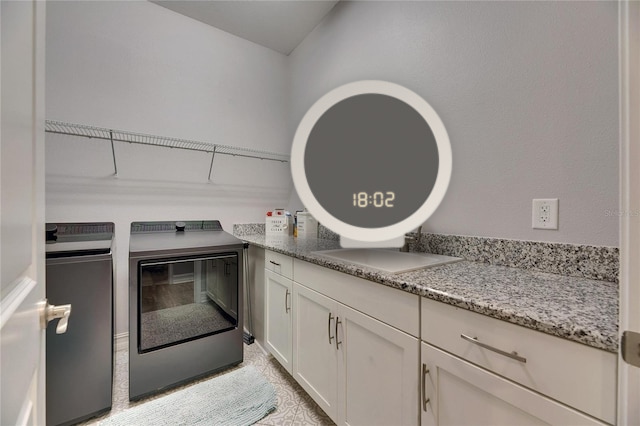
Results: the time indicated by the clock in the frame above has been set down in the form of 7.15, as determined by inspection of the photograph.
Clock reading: 18.02
